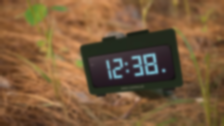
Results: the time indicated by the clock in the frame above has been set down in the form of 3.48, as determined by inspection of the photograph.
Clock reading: 12.38
